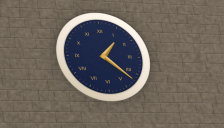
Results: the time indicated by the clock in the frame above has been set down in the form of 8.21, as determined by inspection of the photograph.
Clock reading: 1.22
